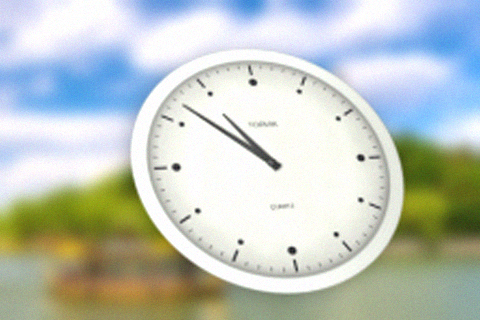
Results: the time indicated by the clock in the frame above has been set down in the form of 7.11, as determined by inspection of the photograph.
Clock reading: 10.52
